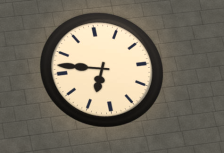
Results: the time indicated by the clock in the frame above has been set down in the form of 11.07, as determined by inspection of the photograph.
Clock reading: 6.47
